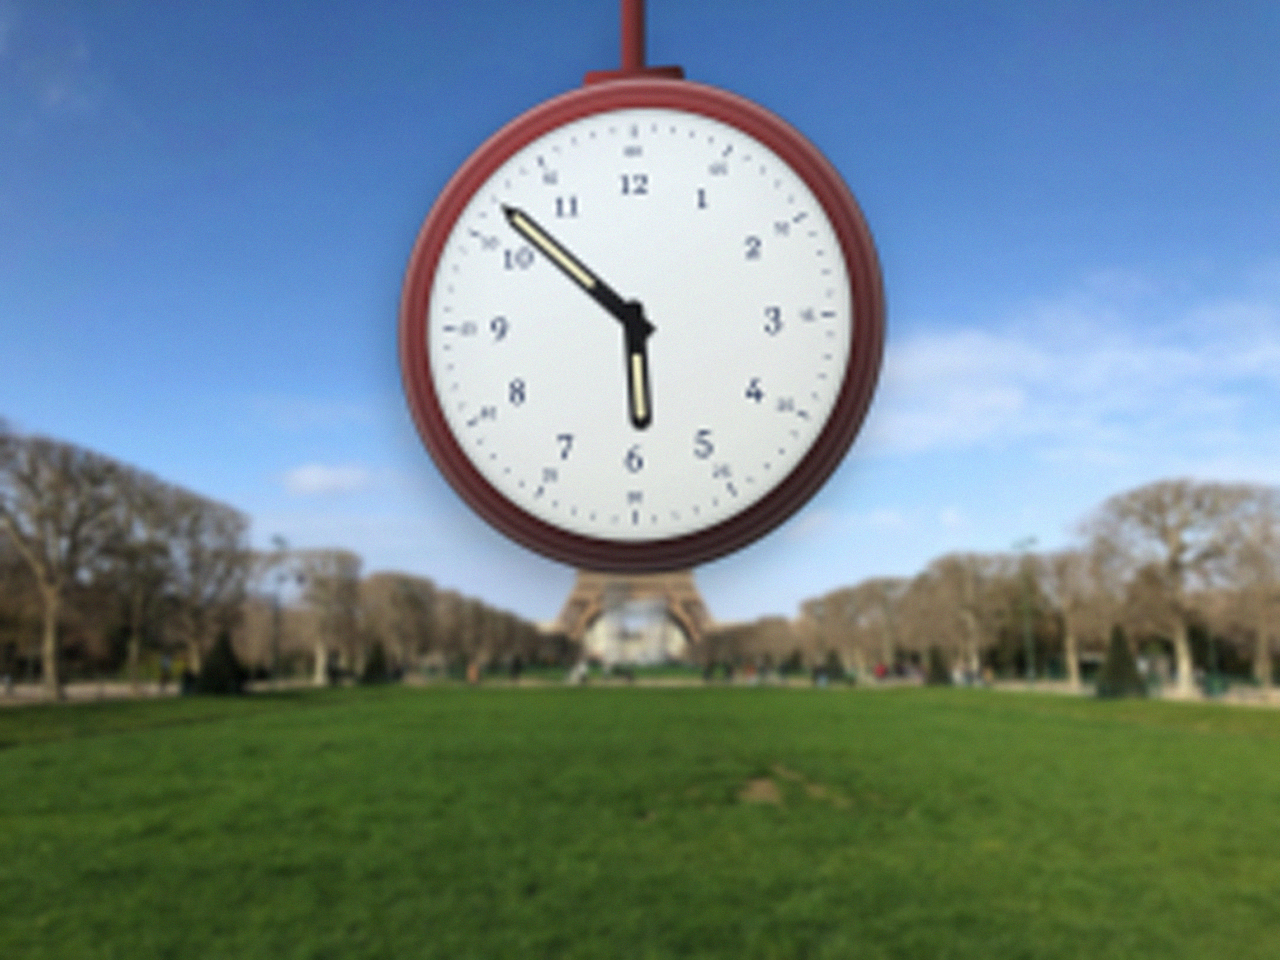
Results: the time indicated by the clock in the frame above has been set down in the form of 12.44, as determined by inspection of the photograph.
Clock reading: 5.52
